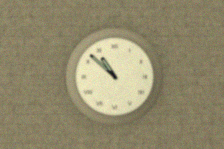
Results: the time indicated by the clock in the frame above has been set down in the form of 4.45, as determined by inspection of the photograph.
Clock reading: 10.52
